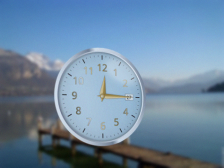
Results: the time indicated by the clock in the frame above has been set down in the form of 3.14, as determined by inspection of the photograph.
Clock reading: 12.15
